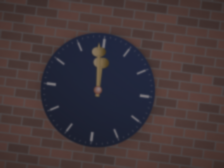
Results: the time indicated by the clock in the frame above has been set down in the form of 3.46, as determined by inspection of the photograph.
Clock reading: 11.59
